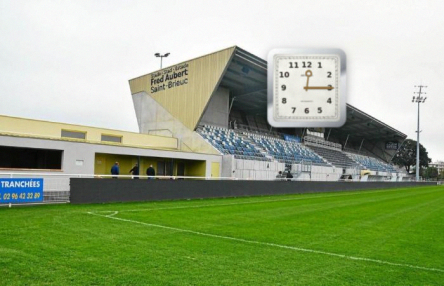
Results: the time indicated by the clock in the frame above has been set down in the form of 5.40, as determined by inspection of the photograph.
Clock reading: 12.15
